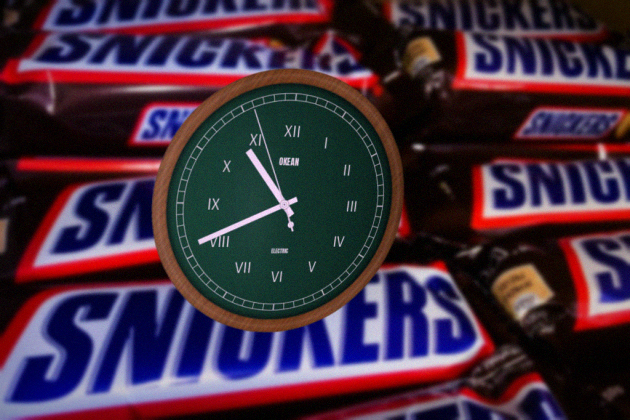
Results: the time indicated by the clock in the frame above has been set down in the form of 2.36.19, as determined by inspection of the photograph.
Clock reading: 10.40.56
